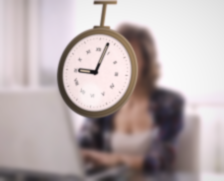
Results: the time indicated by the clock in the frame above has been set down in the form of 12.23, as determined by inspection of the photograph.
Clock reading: 9.03
